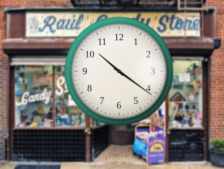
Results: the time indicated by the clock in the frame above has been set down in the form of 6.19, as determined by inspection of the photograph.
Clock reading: 10.21
